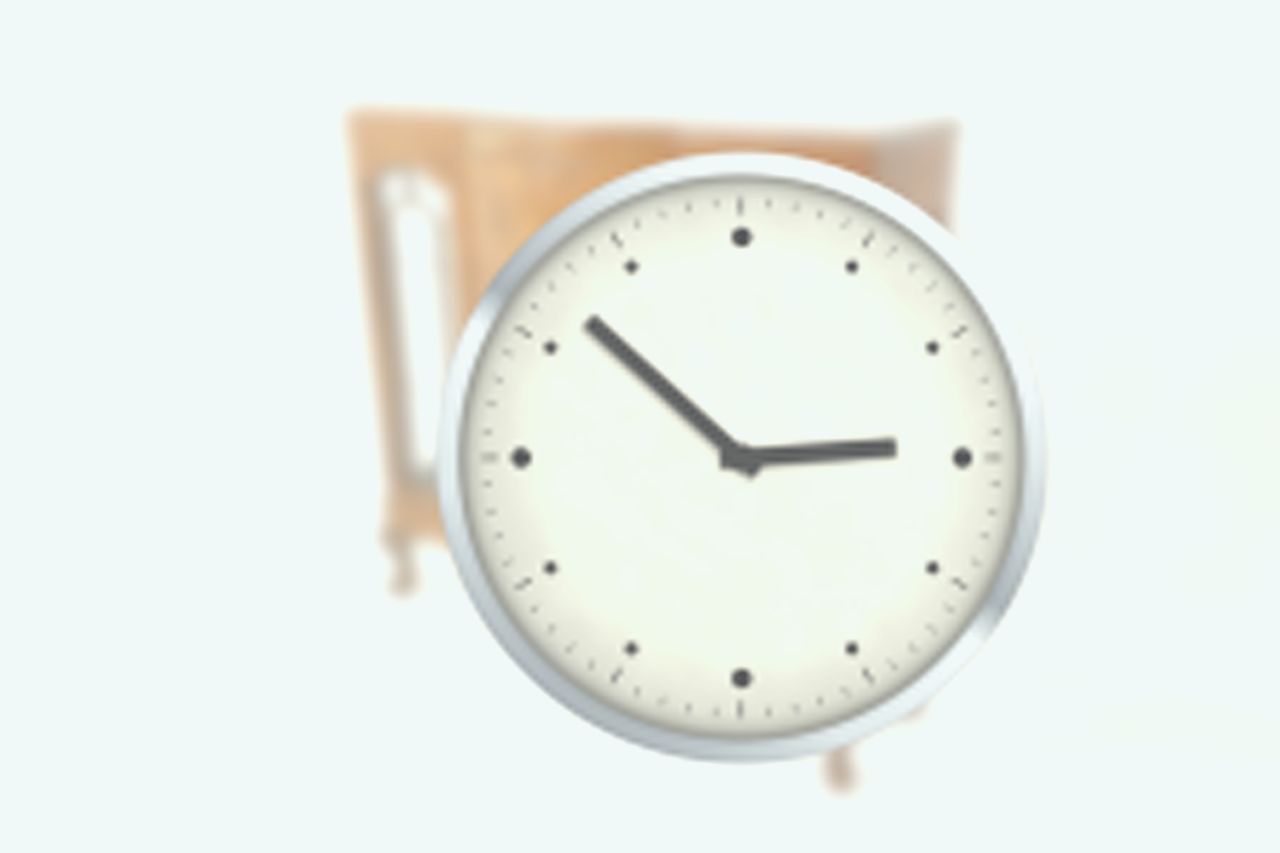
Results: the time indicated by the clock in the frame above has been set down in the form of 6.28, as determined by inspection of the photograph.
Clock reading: 2.52
